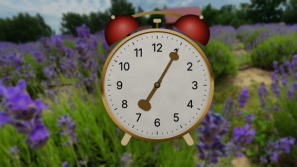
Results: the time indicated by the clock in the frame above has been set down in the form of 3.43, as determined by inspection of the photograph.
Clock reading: 7.05
